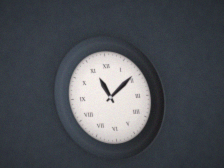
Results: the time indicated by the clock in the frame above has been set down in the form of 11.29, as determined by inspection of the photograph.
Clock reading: 11.09
